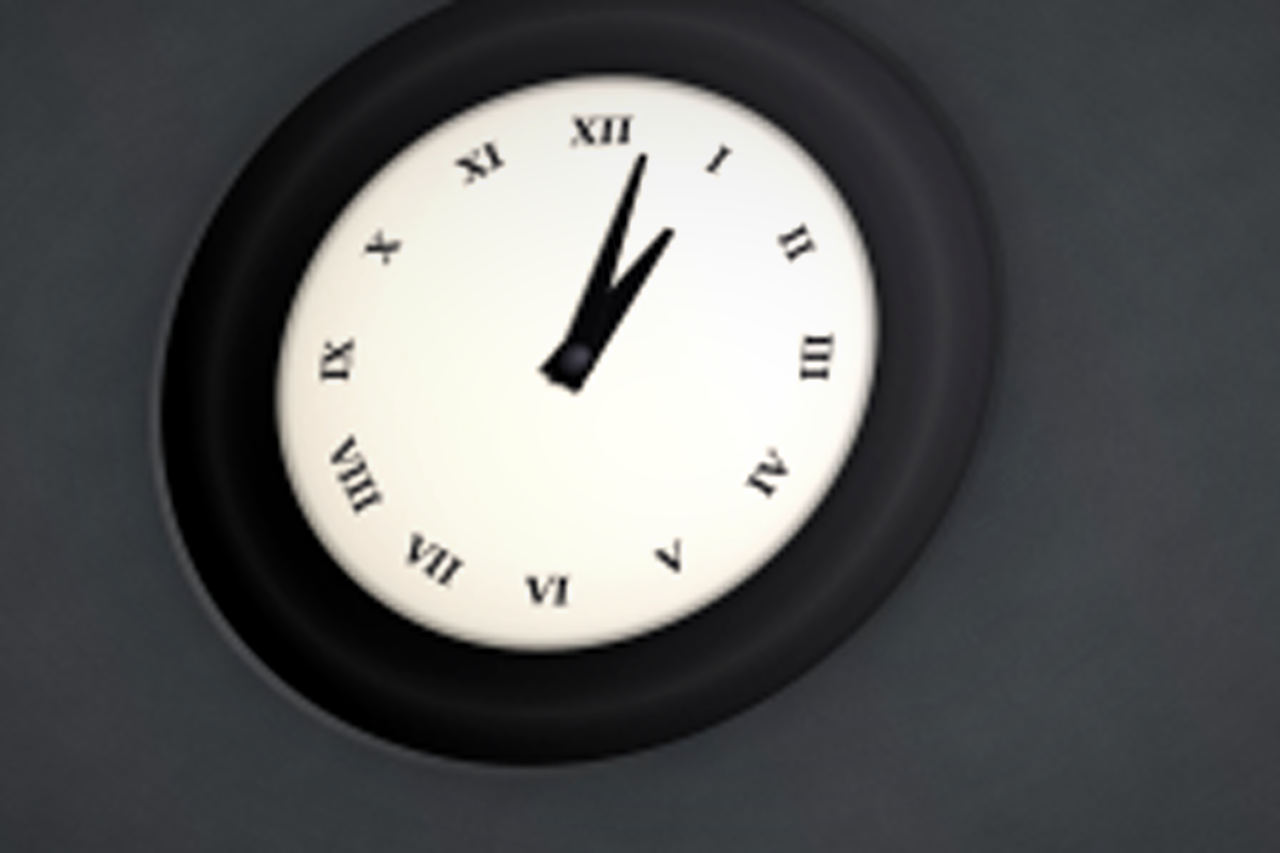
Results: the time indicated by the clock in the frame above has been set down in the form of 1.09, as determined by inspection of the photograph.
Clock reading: 1.02
